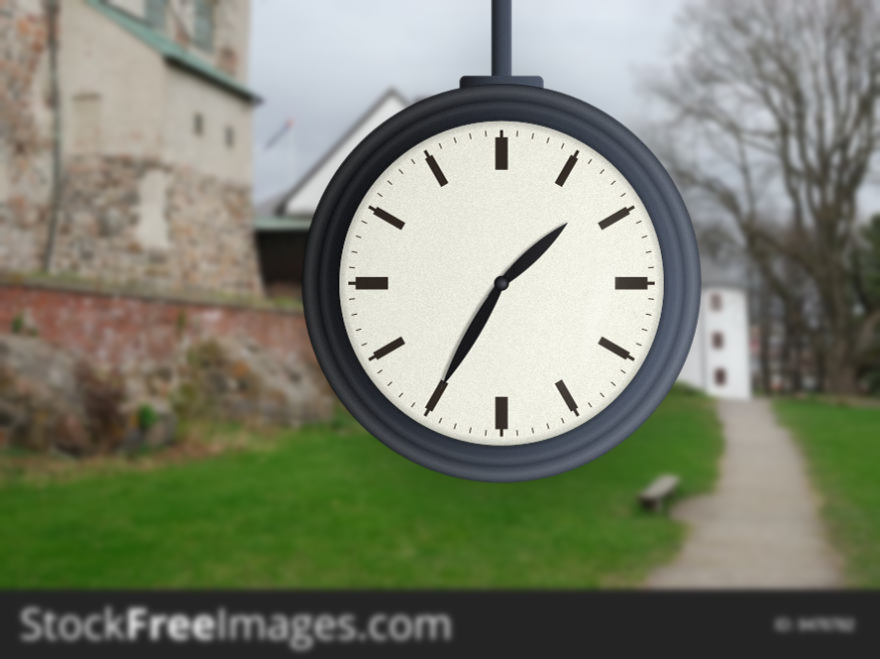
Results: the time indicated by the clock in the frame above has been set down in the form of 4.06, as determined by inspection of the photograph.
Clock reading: 1.35
